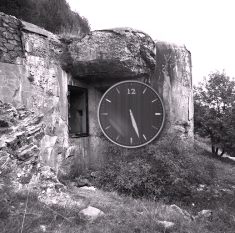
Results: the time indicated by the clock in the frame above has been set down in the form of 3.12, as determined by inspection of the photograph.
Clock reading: 5.27
